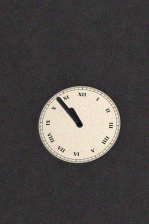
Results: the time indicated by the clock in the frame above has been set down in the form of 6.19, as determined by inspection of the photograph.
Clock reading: 10.53
